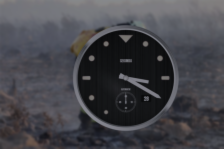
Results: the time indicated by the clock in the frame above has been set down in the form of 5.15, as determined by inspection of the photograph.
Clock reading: 3.20
